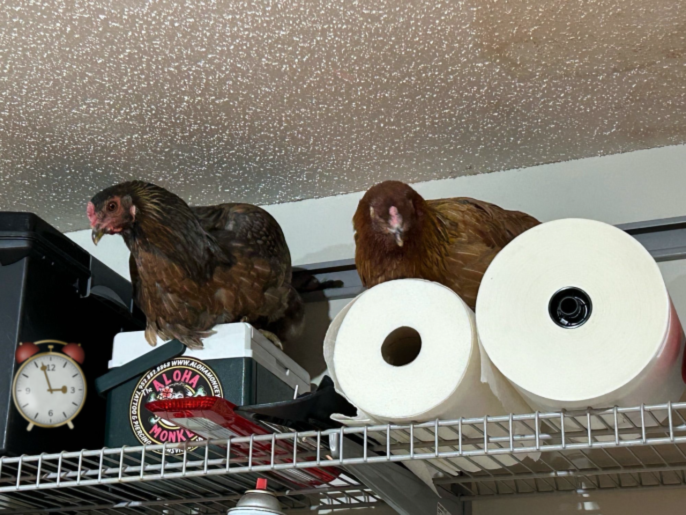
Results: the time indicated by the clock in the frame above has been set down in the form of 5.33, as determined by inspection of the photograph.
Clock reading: 2.57
